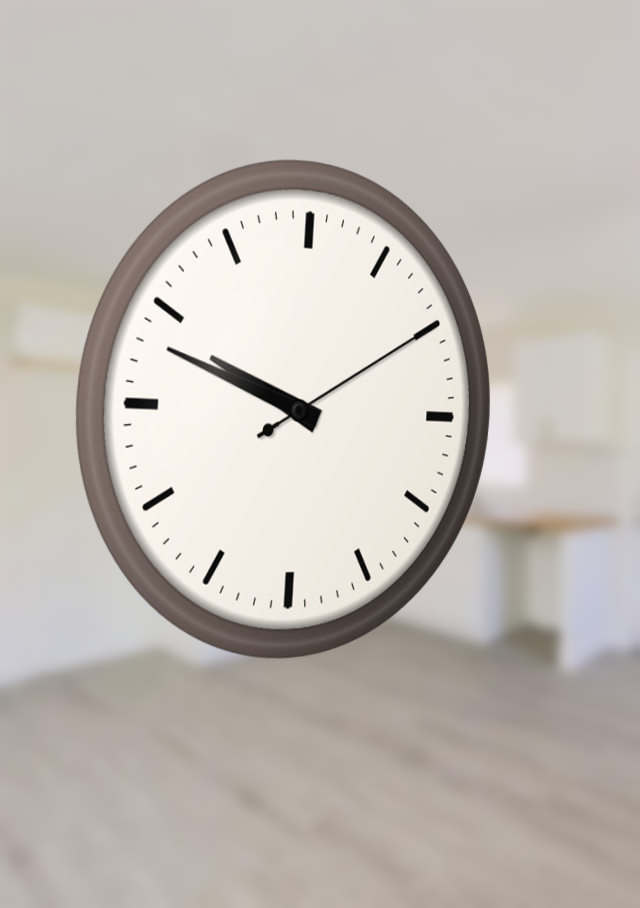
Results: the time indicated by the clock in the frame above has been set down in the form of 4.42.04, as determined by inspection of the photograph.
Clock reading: 9.48.10
